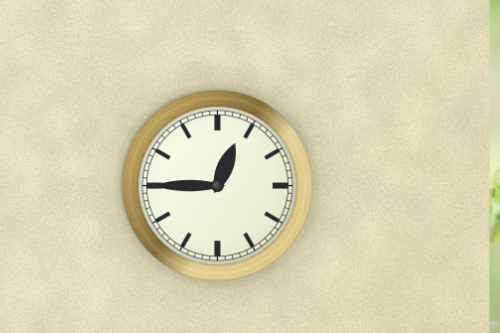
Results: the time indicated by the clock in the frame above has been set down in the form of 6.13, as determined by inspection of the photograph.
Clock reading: 12.45
